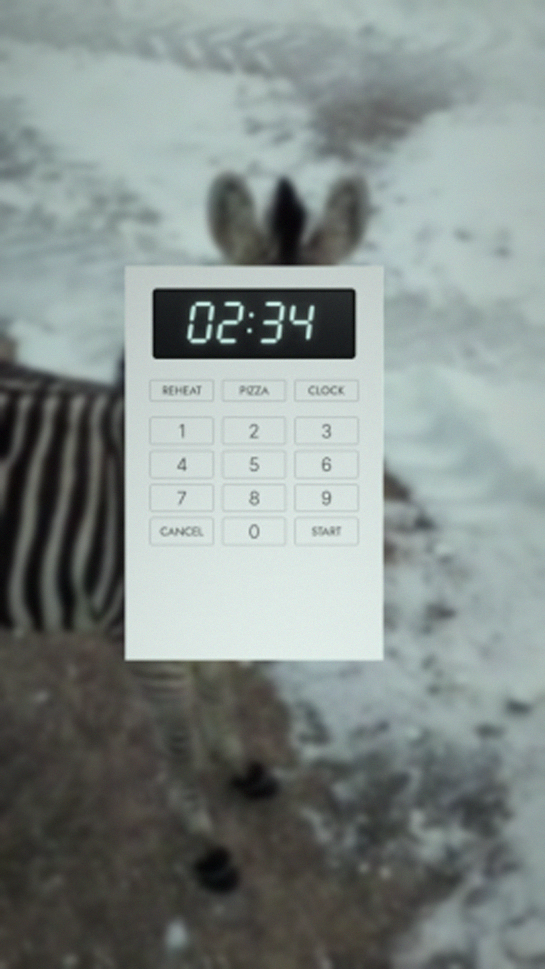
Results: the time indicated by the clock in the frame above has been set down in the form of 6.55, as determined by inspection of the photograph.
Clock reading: 2.34
